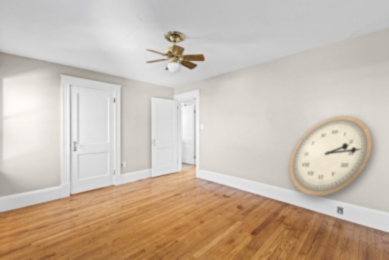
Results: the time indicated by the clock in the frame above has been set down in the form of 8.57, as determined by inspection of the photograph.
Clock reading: 2.14
